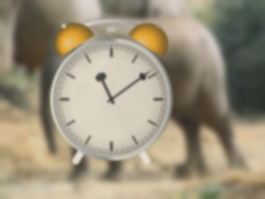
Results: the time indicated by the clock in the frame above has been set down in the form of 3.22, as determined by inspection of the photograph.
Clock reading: 11.09
